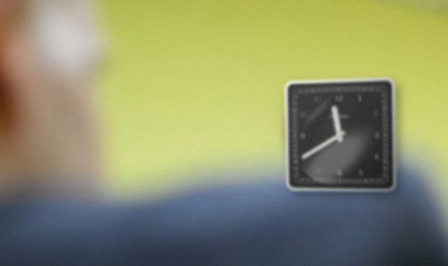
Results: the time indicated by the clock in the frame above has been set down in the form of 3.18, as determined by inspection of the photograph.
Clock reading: 11.40
